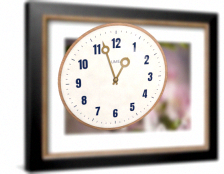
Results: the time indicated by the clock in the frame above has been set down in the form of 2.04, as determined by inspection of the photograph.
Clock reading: 12.57
